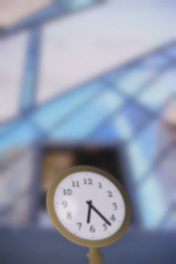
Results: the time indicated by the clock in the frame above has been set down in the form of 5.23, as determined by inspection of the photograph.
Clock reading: 6.23
